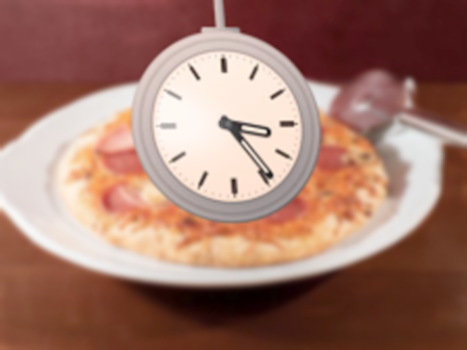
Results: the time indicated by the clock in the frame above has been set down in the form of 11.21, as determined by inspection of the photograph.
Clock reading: 3.24
